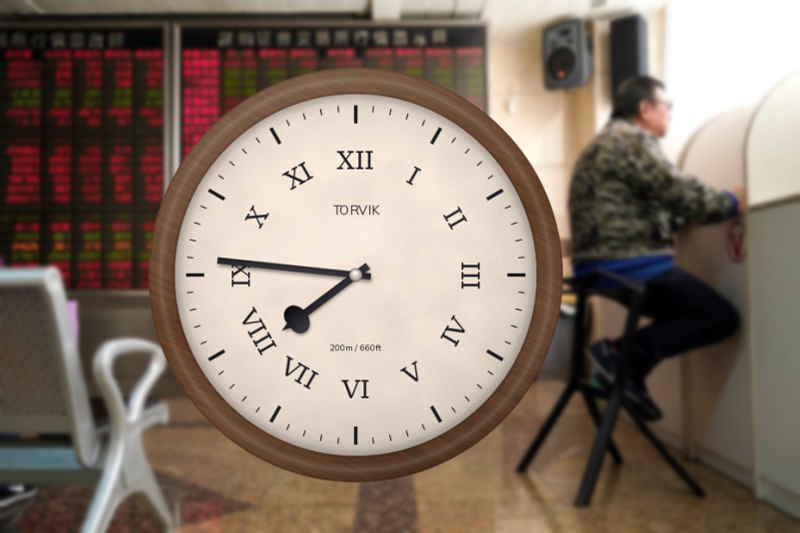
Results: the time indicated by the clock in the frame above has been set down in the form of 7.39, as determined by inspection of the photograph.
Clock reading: 7.46
